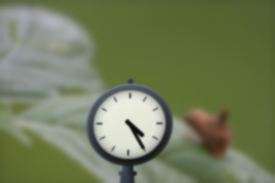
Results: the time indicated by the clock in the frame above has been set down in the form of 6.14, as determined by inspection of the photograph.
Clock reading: 4.25
